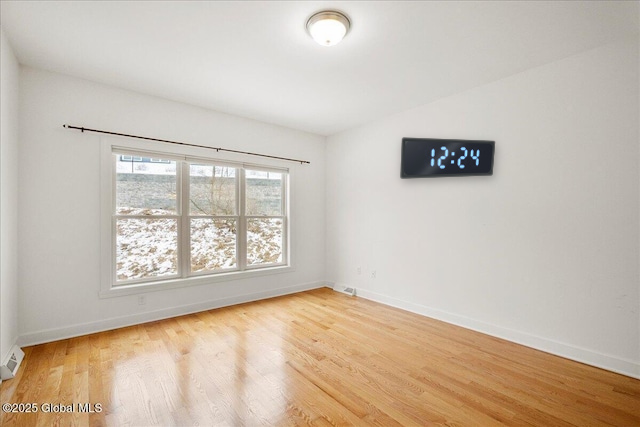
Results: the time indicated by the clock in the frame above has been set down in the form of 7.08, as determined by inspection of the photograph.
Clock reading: 12.24
